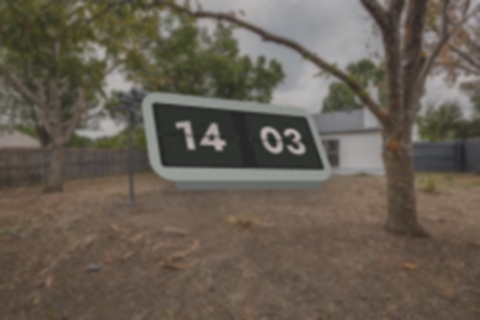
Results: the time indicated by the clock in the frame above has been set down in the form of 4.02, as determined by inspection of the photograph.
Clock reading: 14.03
